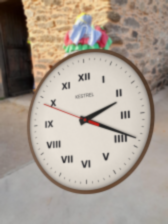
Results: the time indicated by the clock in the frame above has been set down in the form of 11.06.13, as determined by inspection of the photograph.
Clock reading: 2.18.49
